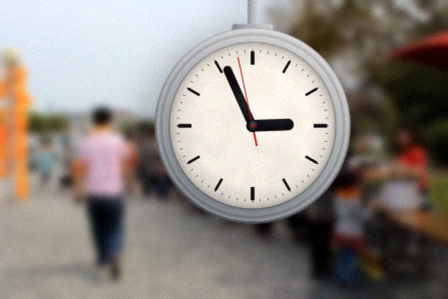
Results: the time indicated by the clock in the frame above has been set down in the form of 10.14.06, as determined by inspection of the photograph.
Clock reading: 2.55.58
